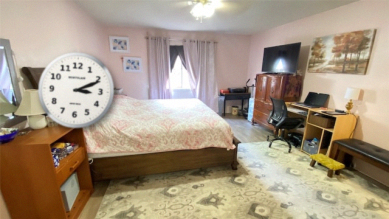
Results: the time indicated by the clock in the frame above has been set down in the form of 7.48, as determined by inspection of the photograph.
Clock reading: 3.11
